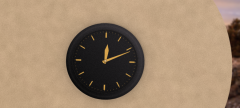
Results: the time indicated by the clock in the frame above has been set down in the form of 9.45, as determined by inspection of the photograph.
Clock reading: 12.11
